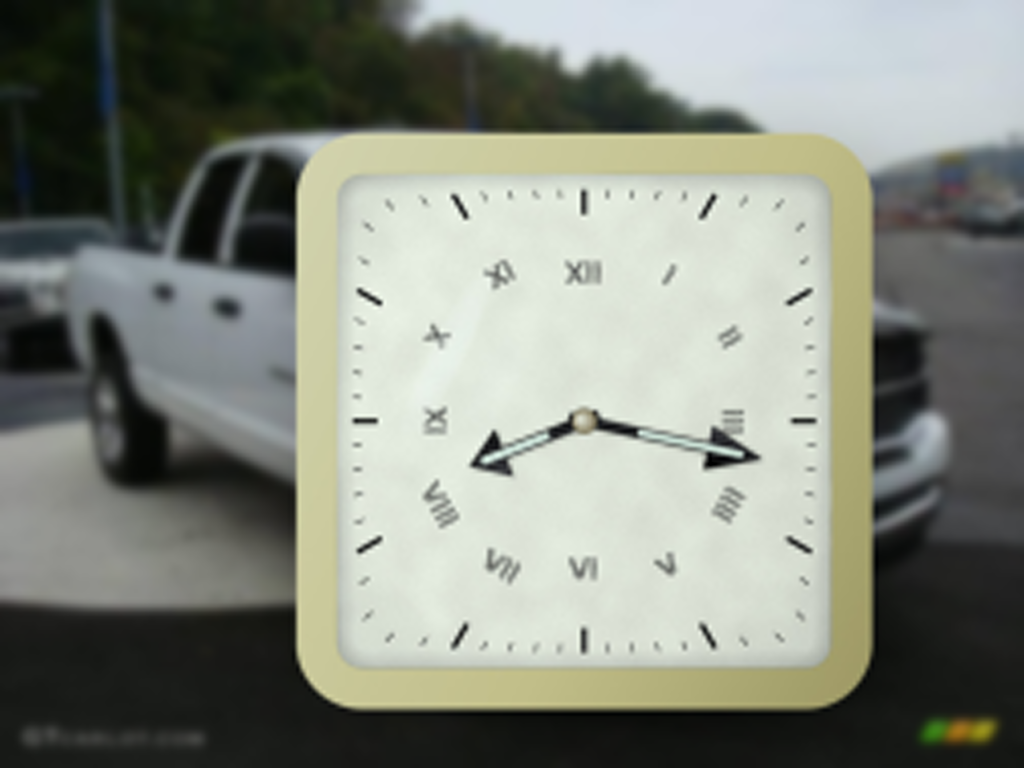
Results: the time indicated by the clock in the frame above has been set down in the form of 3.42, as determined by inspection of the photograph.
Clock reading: 8.17
